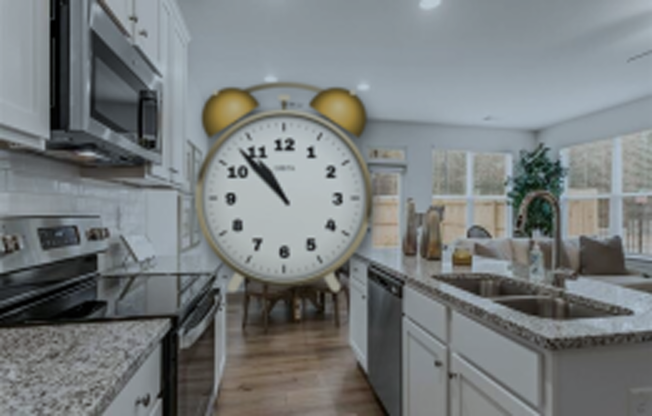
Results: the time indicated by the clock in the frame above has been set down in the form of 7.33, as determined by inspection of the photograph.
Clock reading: 10.53
